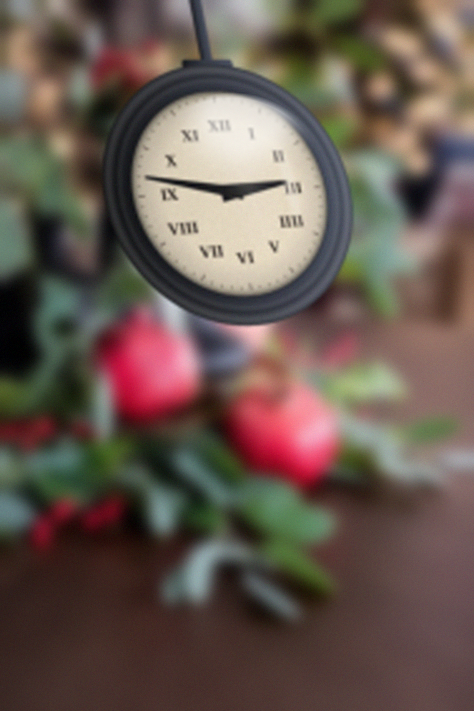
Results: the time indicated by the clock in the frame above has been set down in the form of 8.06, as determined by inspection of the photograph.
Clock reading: 2.47
